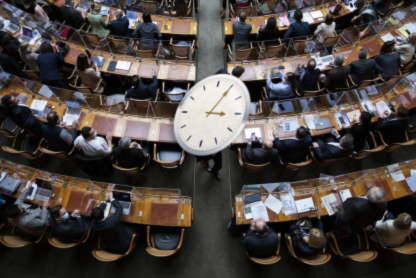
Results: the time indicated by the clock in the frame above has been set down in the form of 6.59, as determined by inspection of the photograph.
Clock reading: 3.05
